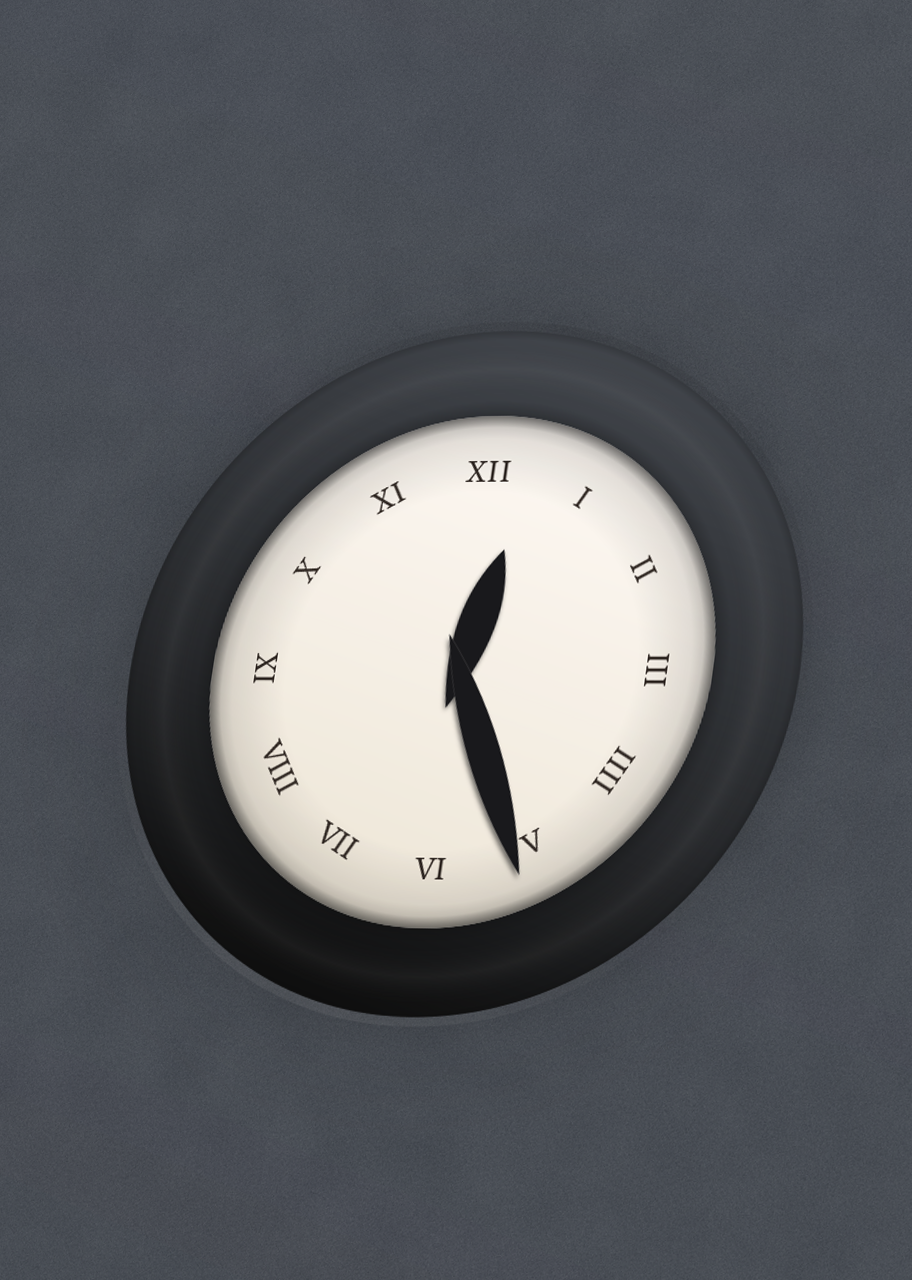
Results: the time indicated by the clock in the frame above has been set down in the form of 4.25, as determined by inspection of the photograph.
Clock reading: 12.26
